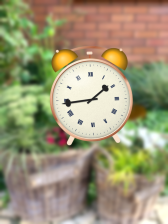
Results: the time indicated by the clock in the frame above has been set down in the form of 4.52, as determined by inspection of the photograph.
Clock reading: 1.44
